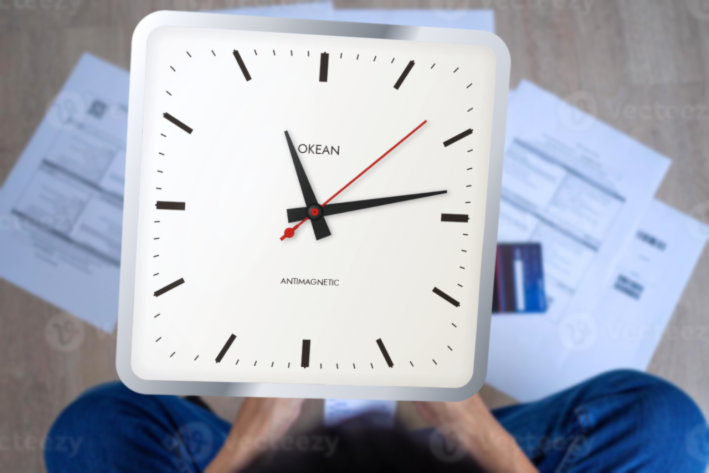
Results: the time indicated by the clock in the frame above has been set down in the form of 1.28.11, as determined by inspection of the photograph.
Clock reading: 11.13.08
